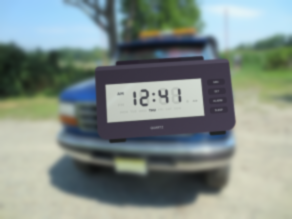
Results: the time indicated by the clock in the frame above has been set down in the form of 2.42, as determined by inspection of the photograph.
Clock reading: 12.41
